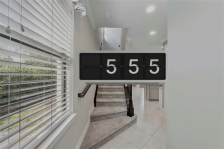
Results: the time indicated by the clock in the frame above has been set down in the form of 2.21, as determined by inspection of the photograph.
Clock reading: 5.55
